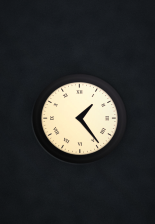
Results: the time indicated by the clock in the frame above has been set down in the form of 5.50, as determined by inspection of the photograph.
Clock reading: 1.24
